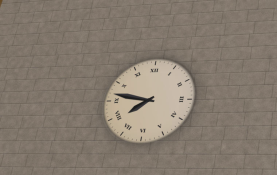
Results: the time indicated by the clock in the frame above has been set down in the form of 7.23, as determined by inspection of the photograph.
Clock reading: 7.47
